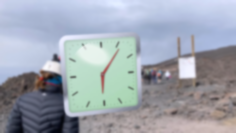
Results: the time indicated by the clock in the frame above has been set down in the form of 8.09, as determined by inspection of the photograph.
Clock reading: 6.06
